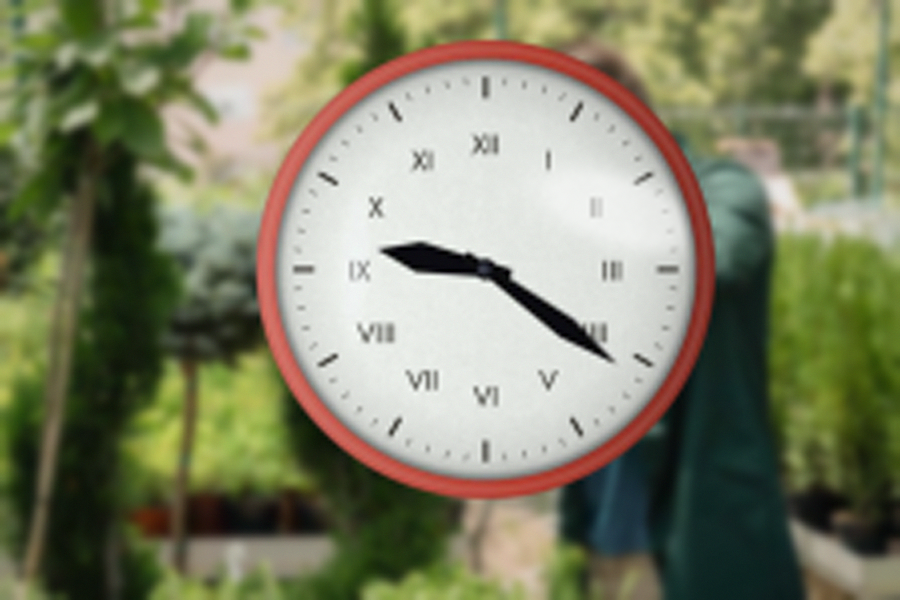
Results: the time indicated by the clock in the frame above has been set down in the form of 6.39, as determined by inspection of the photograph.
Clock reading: 9.21
